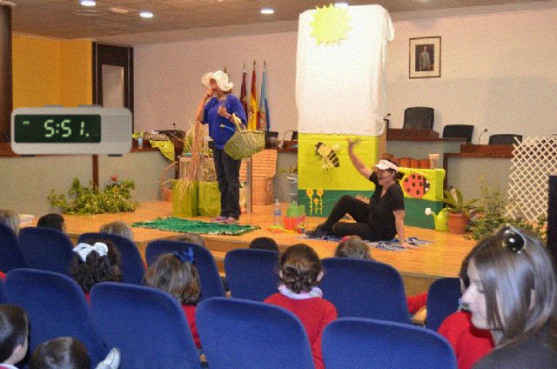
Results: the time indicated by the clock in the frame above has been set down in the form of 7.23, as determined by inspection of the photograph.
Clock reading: 5.51
